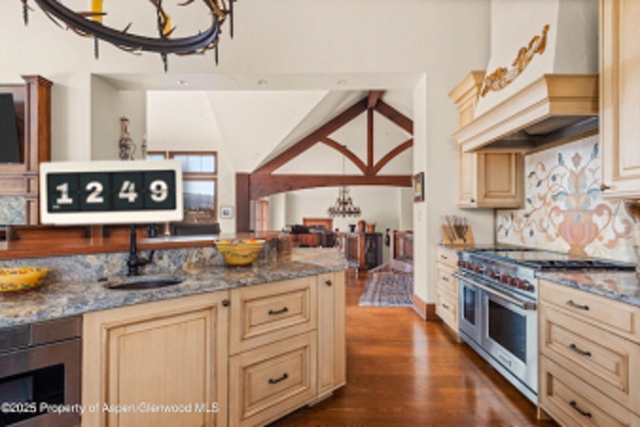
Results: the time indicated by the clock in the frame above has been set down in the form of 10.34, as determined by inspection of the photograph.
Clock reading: 12.49
